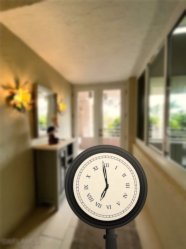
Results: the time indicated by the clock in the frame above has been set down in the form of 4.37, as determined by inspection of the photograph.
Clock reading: 6.59
